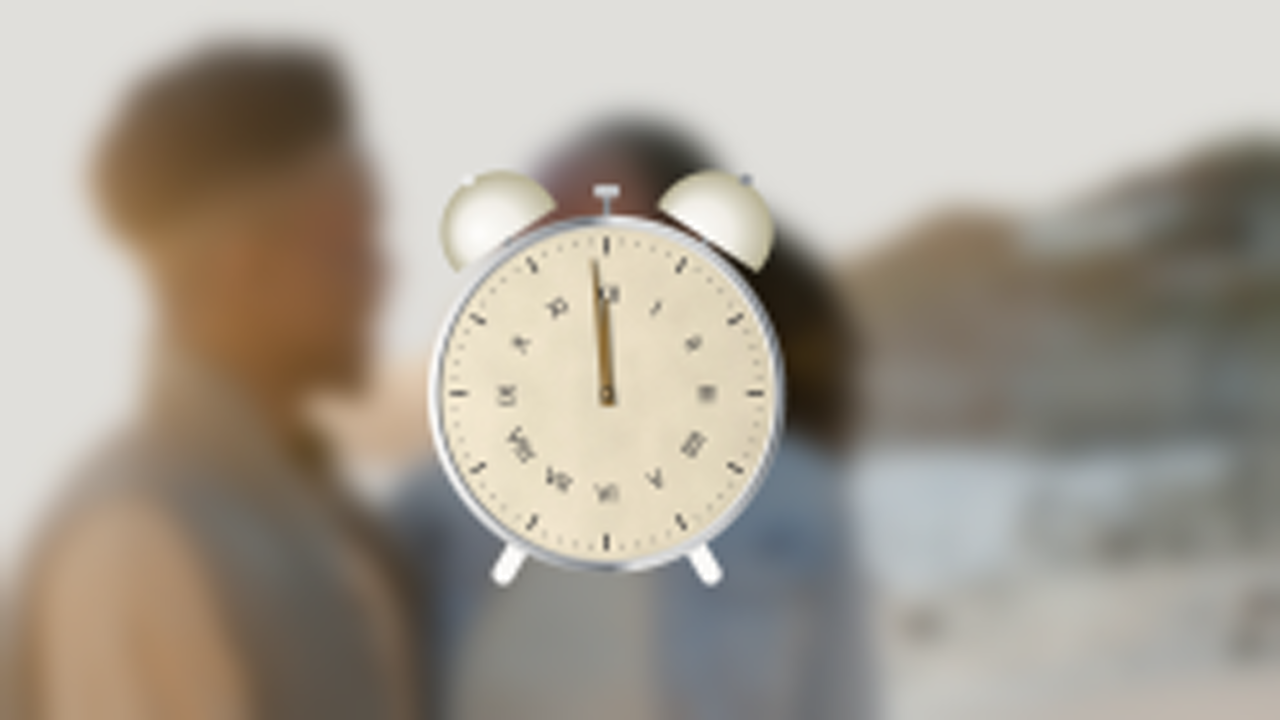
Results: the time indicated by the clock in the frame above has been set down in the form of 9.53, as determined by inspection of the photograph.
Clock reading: 11.59
